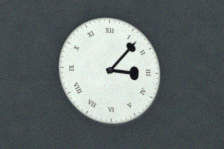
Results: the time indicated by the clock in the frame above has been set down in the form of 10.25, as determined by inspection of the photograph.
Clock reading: 3.07
